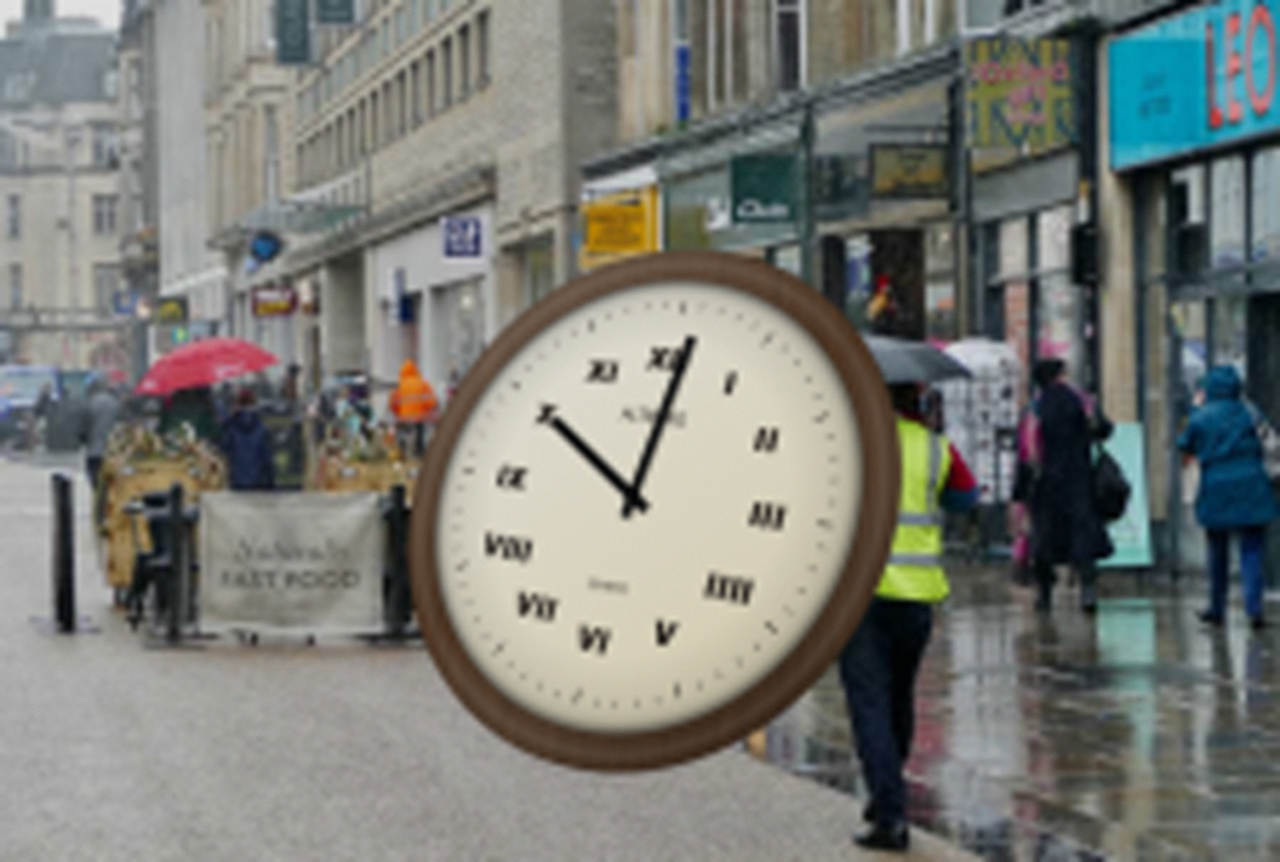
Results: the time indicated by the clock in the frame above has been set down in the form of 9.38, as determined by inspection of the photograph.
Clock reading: 10.01
